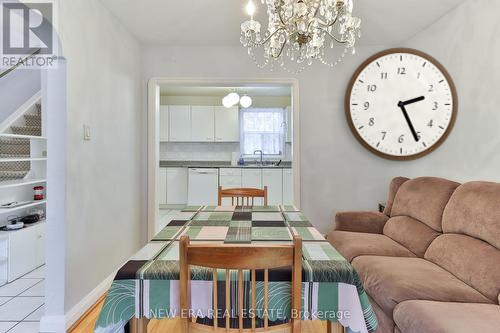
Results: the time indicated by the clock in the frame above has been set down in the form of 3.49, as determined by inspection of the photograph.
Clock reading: 2.26
